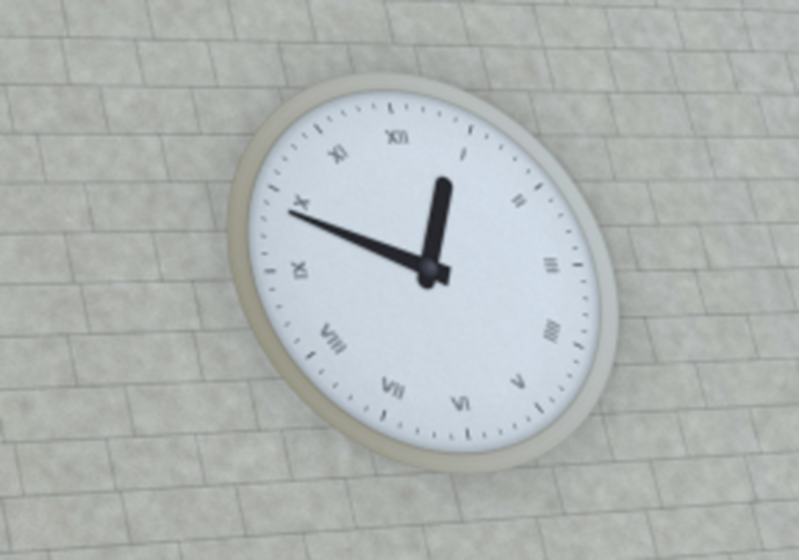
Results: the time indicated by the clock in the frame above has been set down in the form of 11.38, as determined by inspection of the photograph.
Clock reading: 12.49
